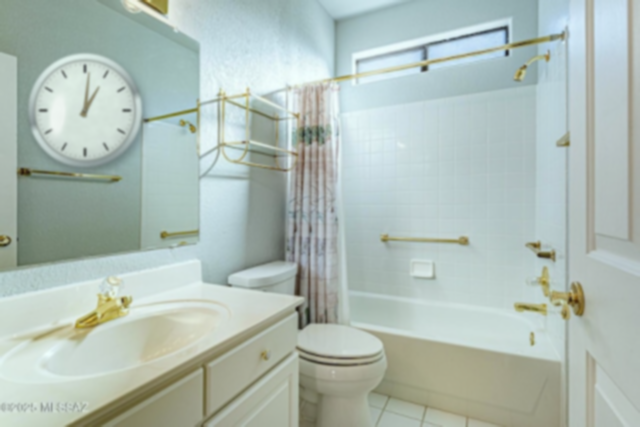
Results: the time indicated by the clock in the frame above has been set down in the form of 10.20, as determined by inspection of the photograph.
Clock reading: 1.01
